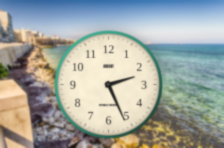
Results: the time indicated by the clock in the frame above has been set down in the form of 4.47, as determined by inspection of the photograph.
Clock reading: 2.26
